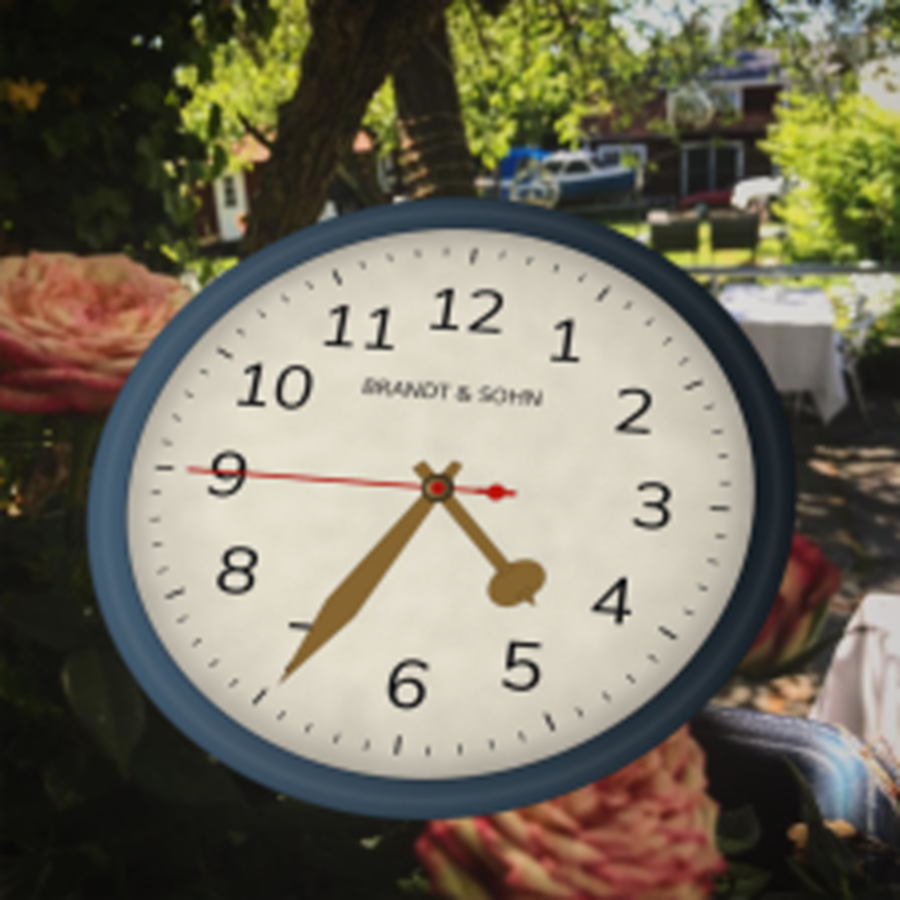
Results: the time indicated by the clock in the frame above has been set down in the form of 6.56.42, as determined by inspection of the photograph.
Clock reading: 4.34.45
